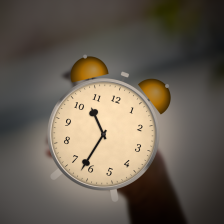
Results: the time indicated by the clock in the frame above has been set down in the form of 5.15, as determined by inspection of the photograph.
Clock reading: 10.32
